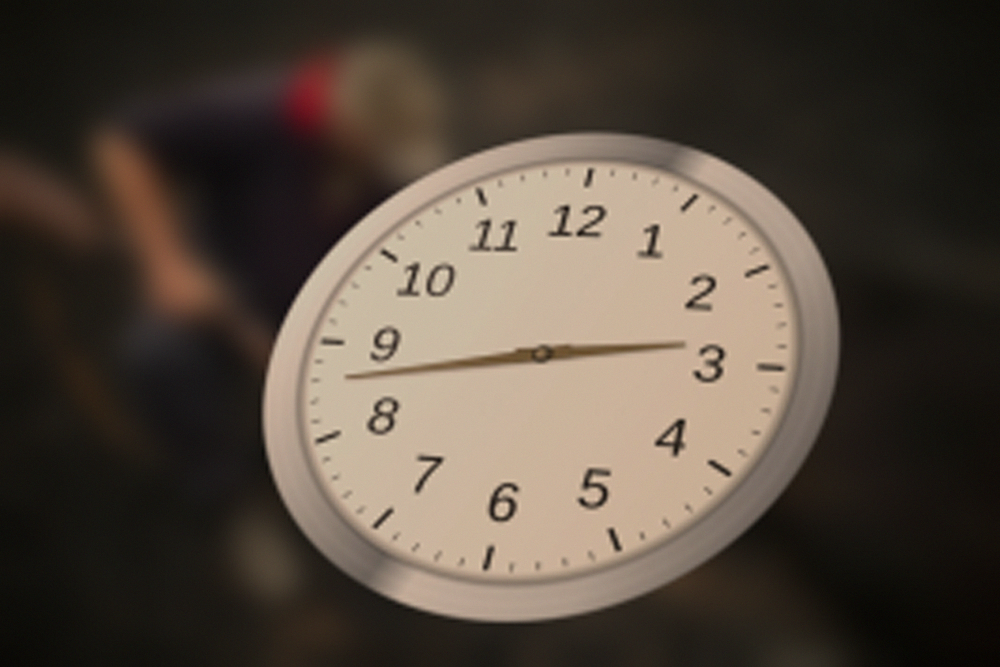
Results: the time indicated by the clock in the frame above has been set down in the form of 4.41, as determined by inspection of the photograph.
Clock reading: 2.43
